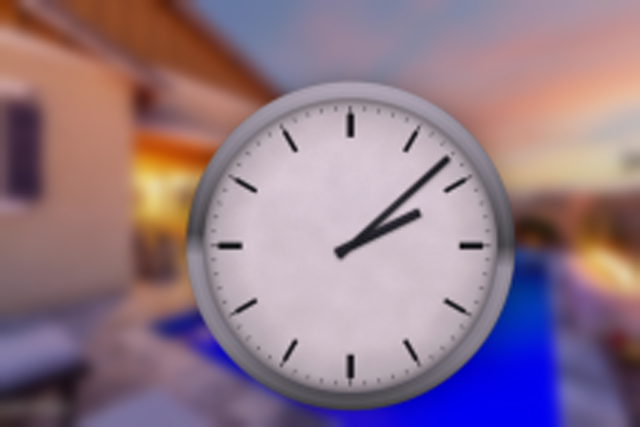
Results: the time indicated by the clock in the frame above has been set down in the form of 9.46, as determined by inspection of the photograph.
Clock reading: 2.08
